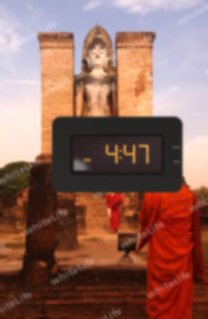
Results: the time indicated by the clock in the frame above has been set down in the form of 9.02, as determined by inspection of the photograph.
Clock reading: 4.47
